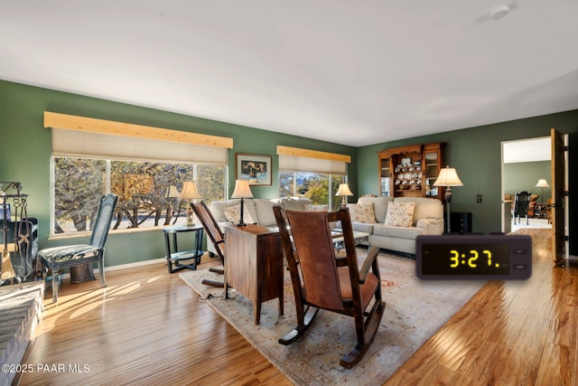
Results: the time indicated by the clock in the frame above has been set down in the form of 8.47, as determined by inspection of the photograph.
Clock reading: 3.27
